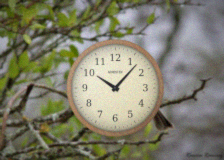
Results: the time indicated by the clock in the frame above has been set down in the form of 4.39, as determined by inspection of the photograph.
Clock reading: 10.07
